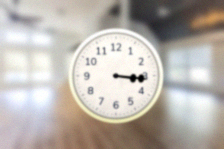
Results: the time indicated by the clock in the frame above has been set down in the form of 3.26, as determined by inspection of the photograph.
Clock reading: 3.16
